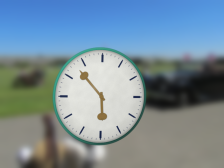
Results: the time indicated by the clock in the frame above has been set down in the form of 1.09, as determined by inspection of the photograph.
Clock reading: 5.53
